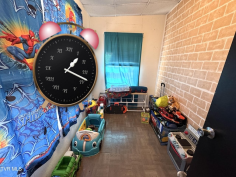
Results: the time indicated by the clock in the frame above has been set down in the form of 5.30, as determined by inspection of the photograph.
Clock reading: 1.18
